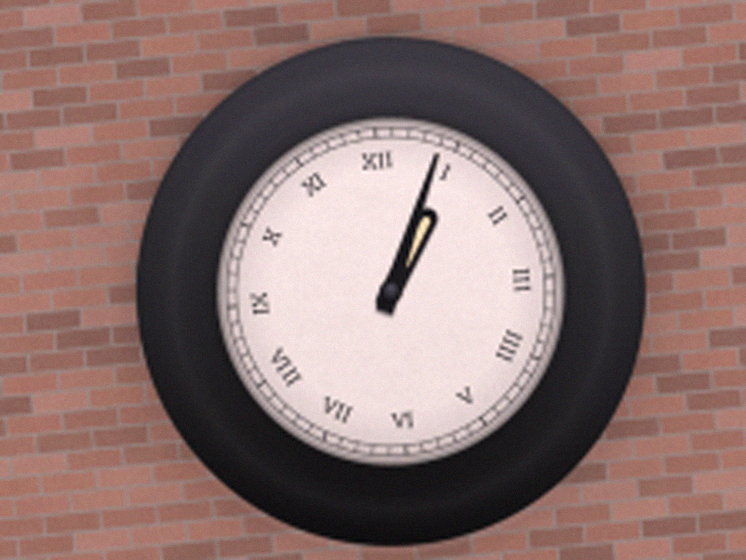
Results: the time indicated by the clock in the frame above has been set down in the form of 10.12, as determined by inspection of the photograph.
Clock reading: 1.04
